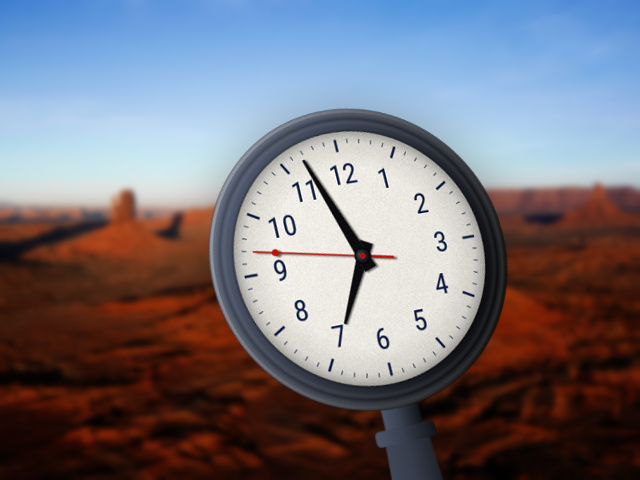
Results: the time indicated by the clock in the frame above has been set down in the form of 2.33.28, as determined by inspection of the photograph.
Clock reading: 6.56.47
